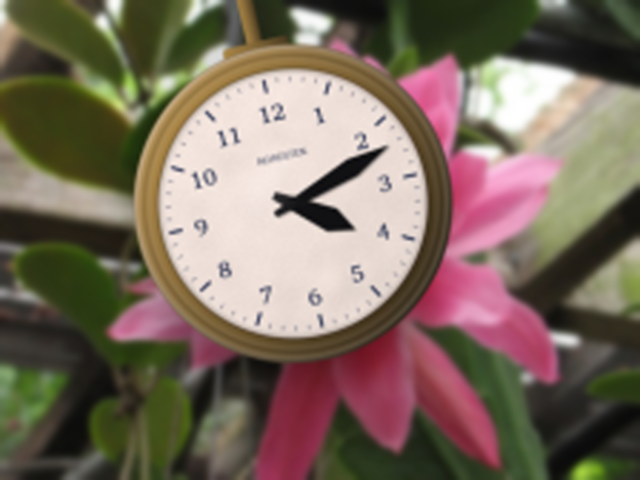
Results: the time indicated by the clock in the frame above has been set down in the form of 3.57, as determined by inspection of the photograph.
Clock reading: 4.12
